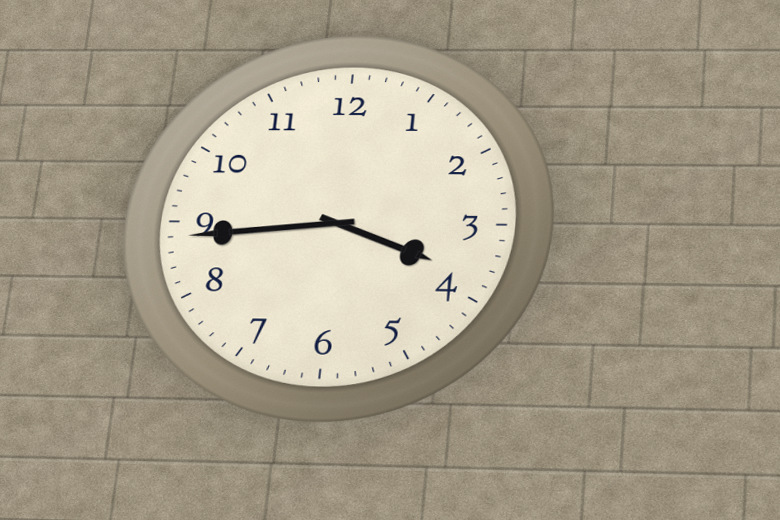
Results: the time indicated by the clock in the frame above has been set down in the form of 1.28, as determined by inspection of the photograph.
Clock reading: 3.44
